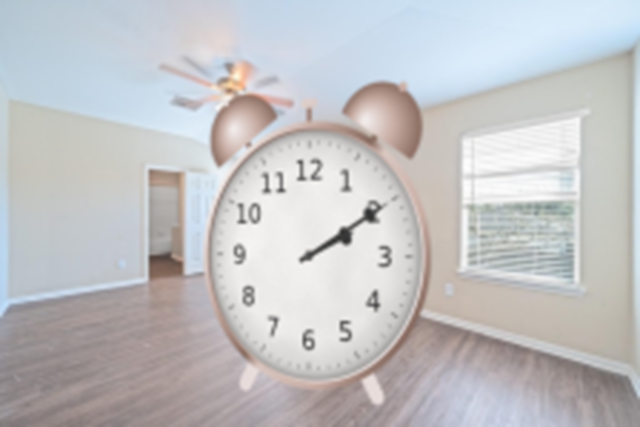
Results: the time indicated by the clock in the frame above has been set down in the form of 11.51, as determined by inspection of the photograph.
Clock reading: 2.10
